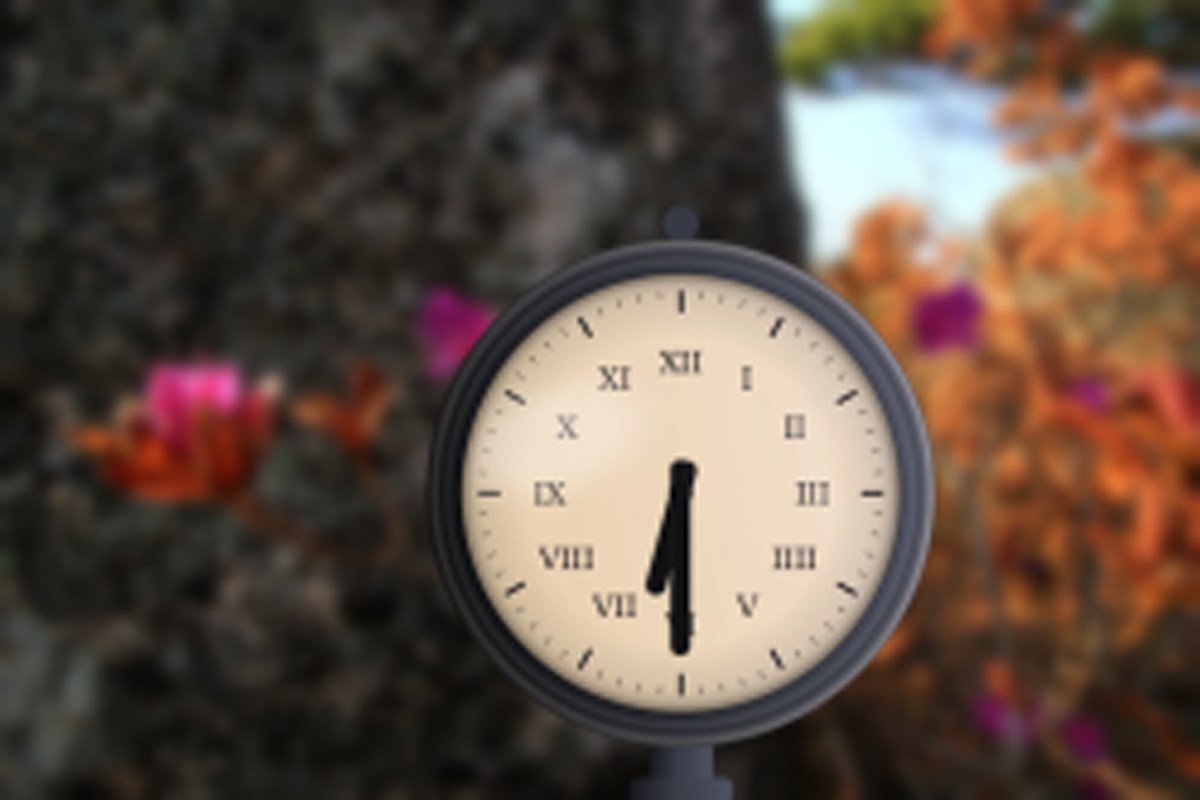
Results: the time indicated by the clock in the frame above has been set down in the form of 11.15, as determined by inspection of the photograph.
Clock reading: 6.30
